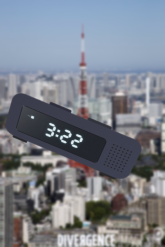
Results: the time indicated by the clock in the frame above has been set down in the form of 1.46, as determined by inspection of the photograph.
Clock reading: 3.22
